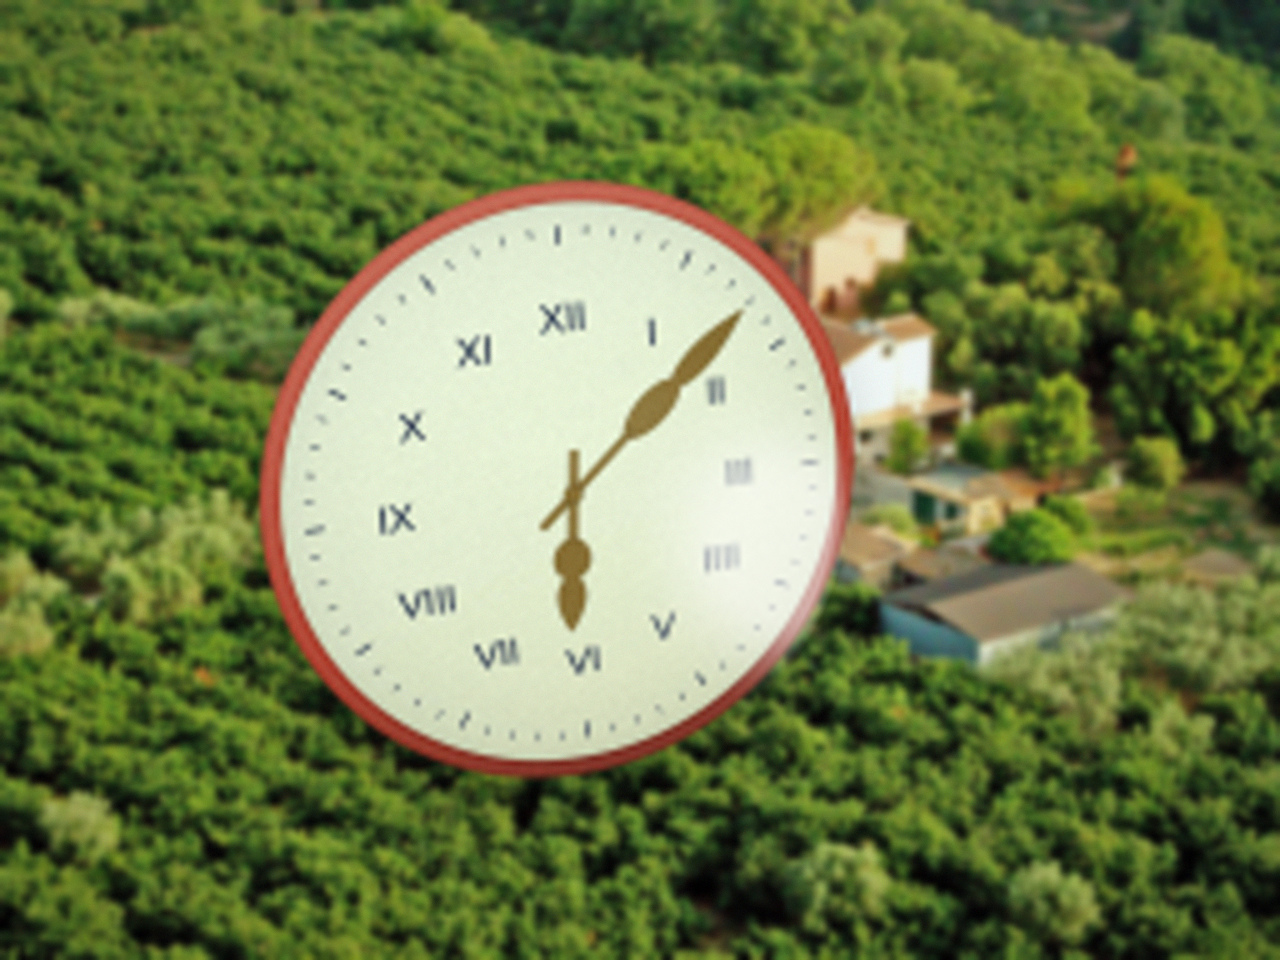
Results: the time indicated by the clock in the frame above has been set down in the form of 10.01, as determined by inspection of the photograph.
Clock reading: 6.08
